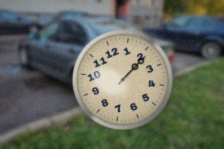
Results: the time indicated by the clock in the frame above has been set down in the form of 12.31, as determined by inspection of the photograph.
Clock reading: 2.11
